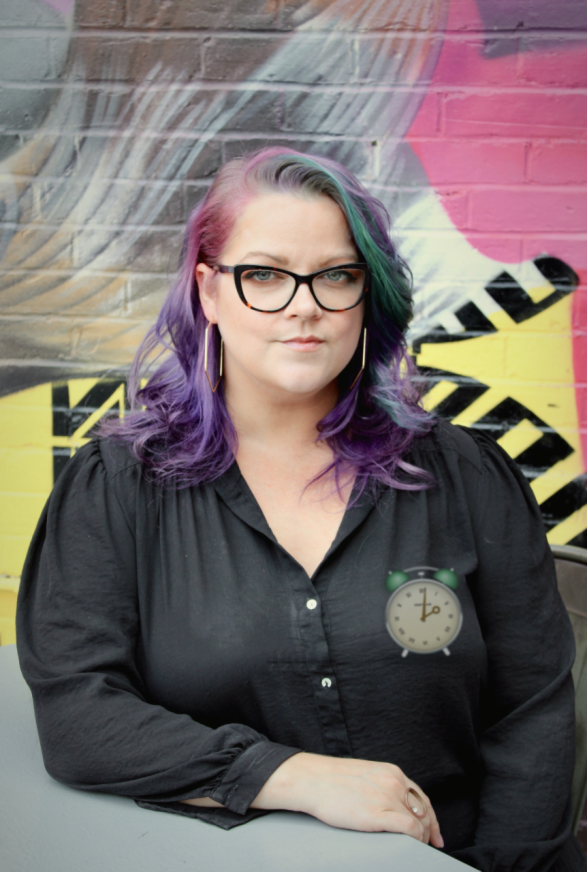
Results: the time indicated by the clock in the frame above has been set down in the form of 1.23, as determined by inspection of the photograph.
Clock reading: 2.01
